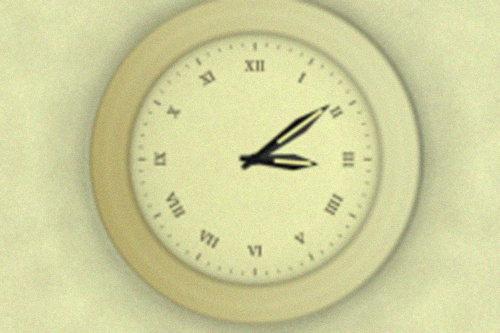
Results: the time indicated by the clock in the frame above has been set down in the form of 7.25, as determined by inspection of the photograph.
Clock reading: 3.09
